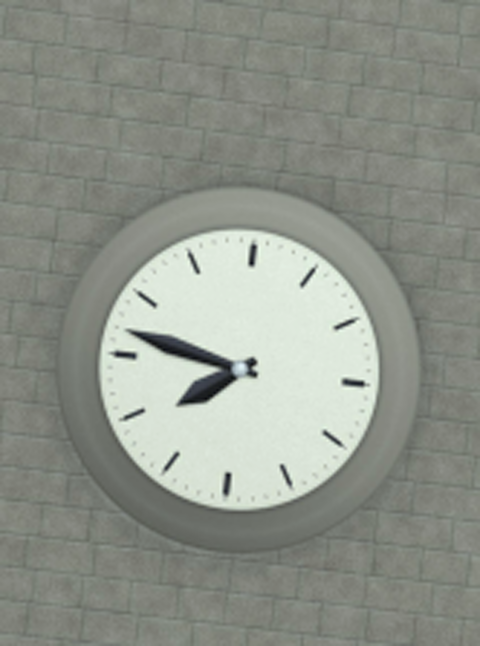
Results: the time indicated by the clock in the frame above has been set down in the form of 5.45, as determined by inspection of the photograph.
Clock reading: 7.47
